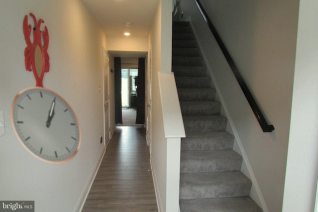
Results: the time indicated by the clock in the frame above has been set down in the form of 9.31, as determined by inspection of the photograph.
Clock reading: 1.05
